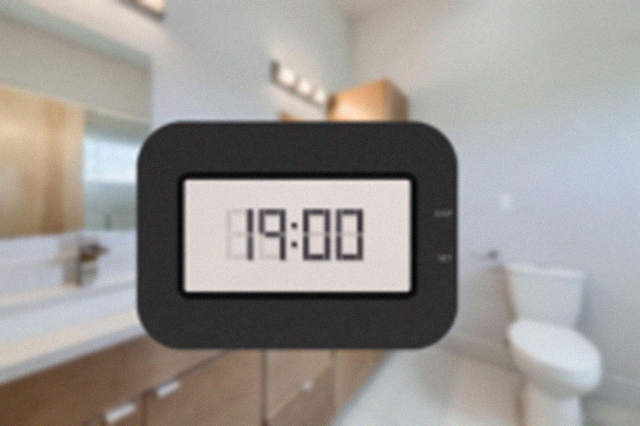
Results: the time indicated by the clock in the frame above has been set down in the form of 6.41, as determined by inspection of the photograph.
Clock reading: 19.00
